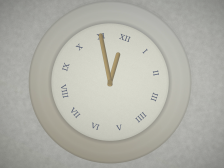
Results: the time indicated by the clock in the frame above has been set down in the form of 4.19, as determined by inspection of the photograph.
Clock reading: 11.55
